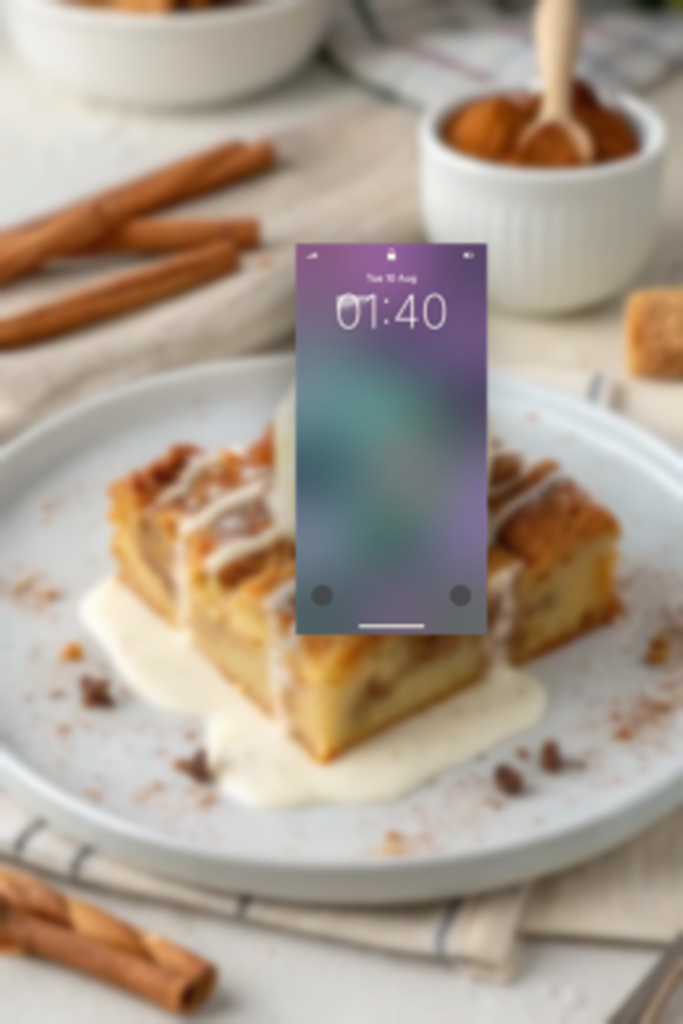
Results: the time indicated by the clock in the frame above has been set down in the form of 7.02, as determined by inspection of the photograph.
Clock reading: 1.40
